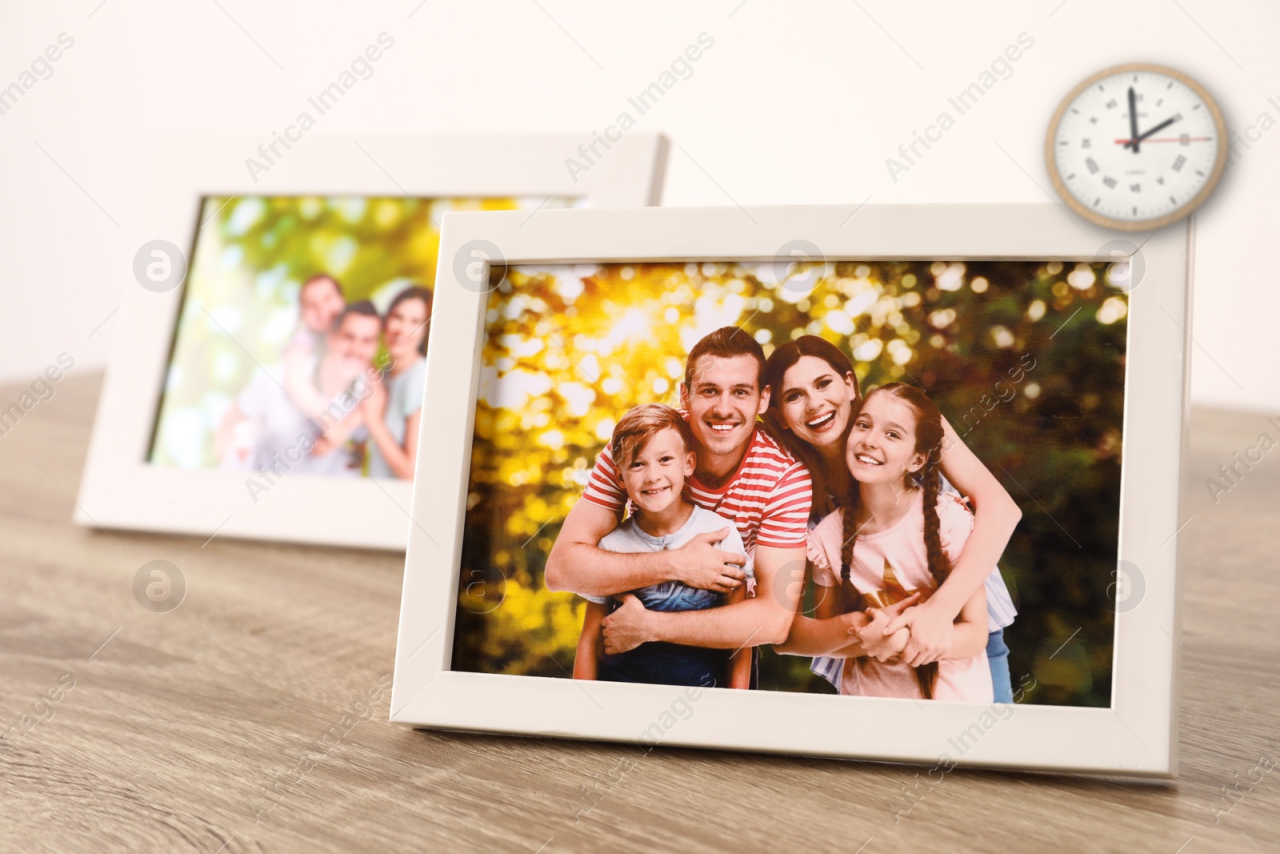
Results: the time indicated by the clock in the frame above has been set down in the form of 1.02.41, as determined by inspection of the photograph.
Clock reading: 1.59.15
